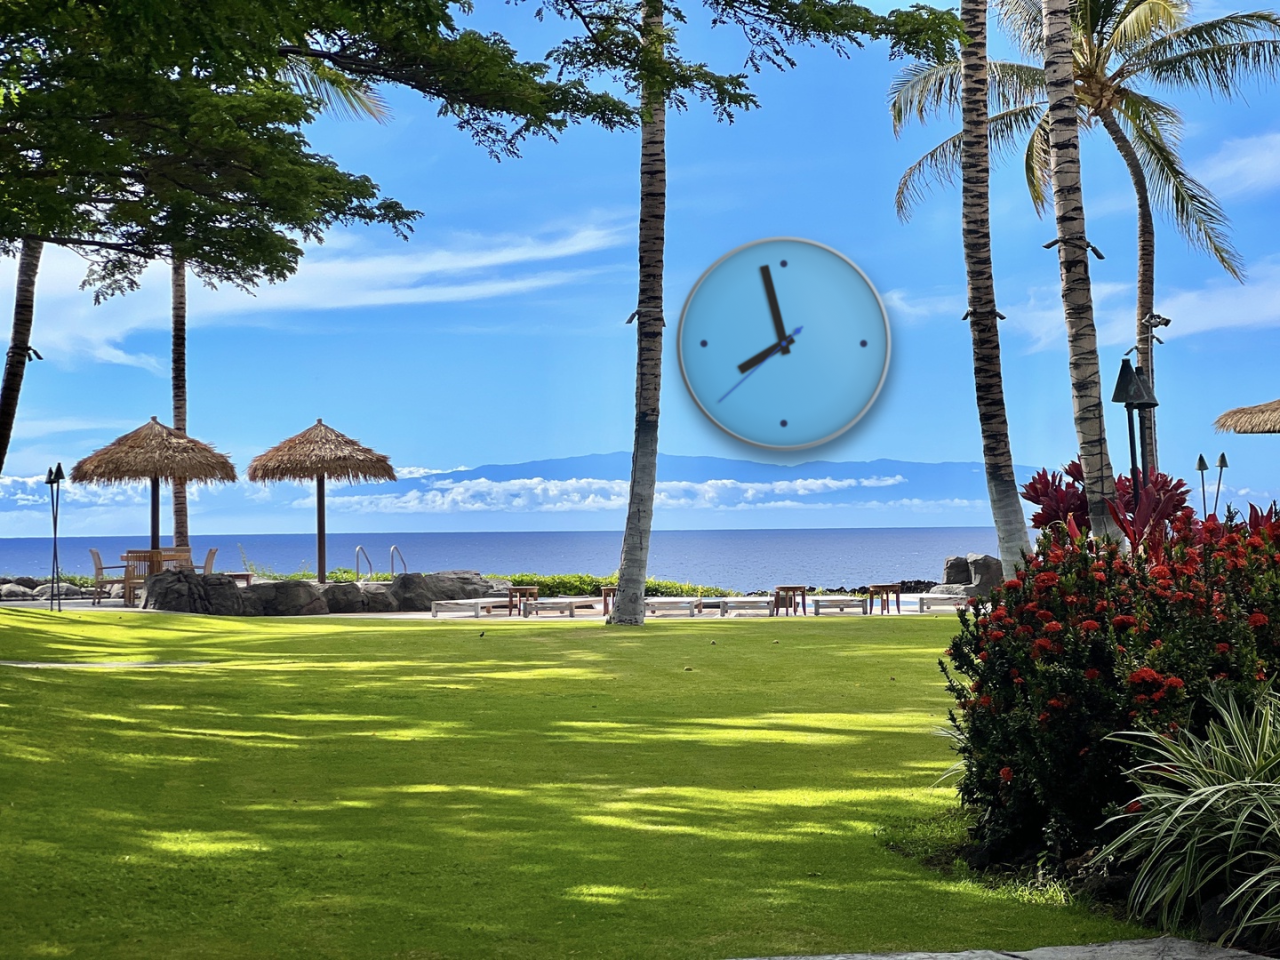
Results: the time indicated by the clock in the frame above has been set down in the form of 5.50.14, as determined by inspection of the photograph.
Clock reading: 7.57.38
